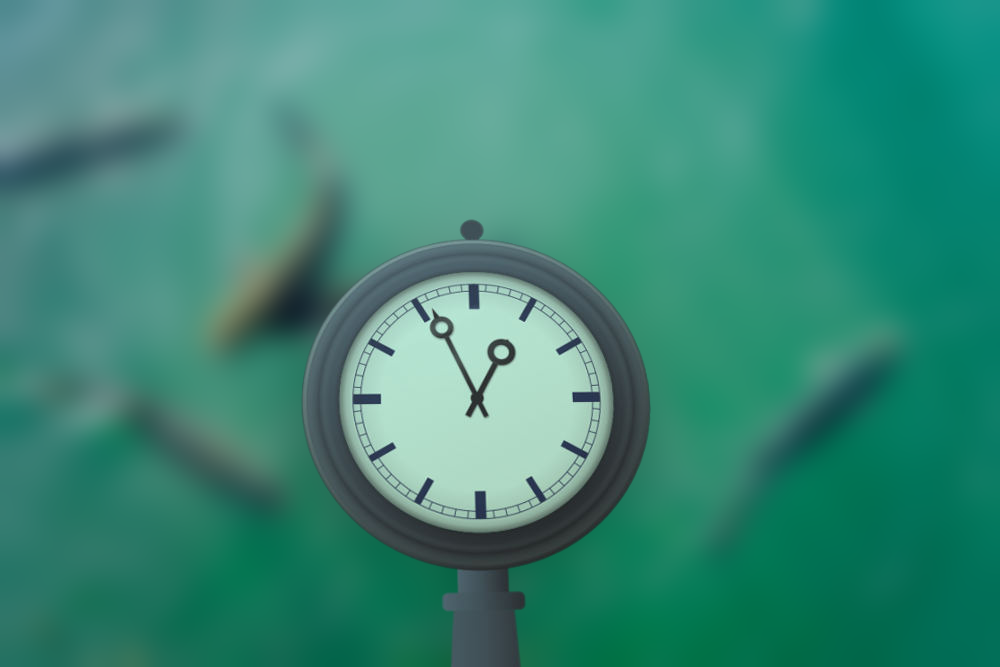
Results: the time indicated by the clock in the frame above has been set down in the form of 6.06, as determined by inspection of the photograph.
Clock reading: 12.56
